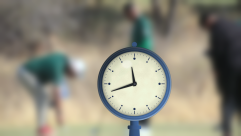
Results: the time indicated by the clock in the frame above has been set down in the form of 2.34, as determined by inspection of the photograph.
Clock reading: 11.42
